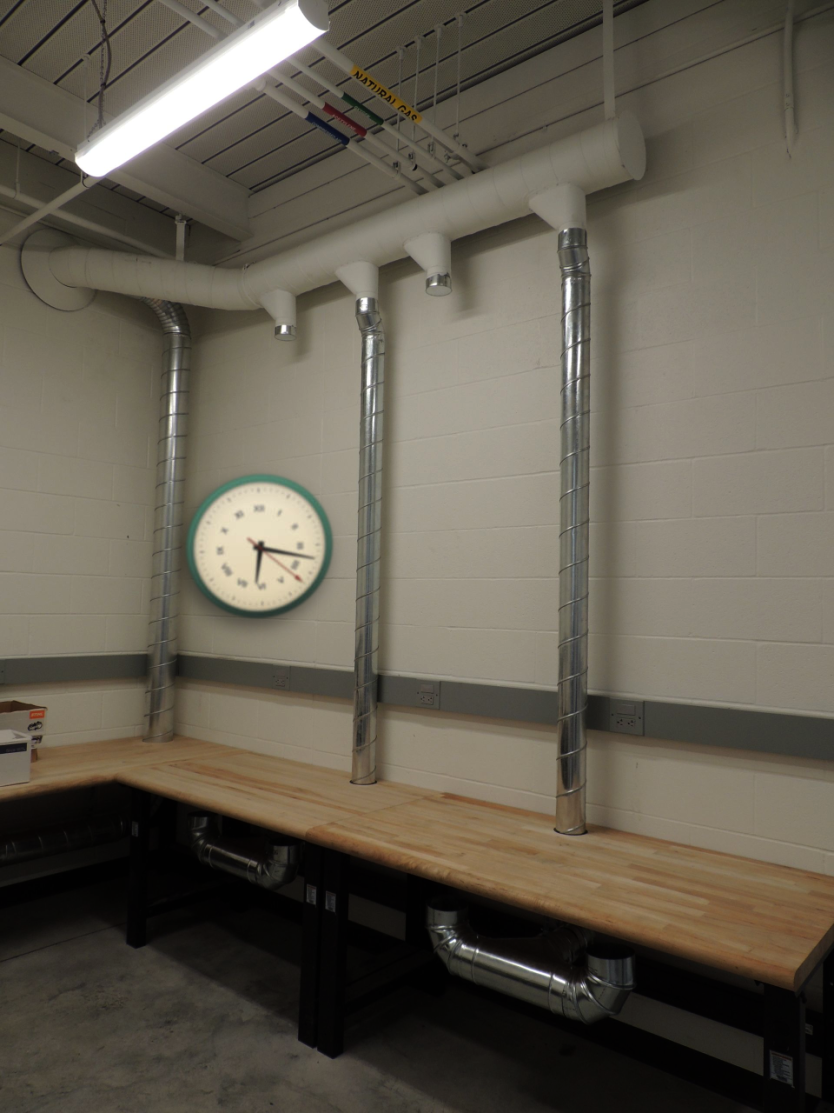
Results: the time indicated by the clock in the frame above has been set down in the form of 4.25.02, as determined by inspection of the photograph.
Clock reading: 6.17.22
